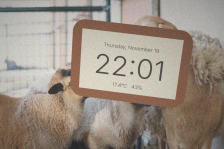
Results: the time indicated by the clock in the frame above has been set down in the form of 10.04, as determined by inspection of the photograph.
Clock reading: 22.01
